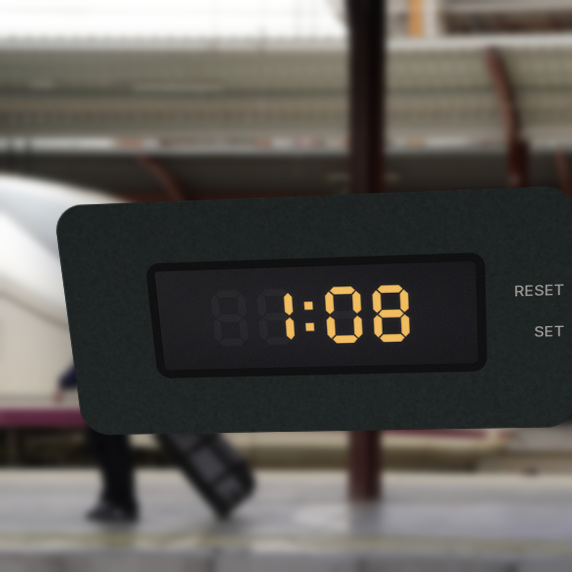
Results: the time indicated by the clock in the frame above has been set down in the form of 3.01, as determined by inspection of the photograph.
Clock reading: 1.08
